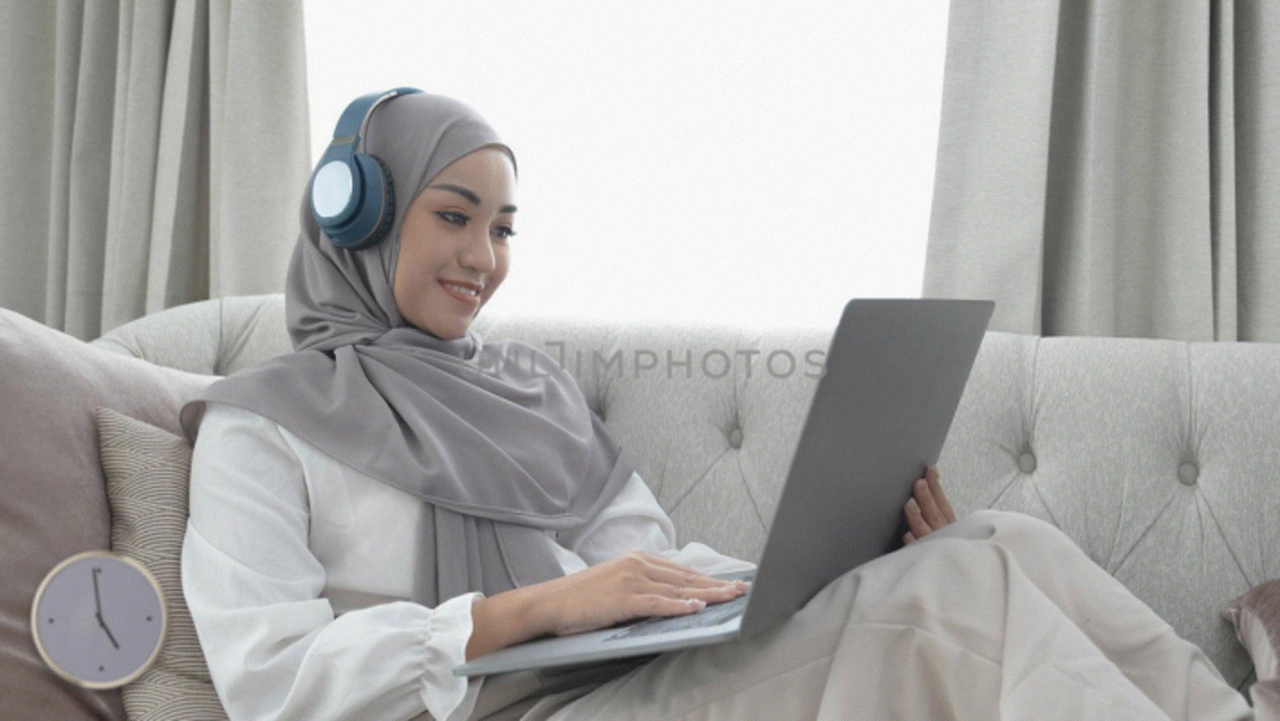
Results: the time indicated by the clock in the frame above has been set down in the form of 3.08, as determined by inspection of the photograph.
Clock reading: 4.59
